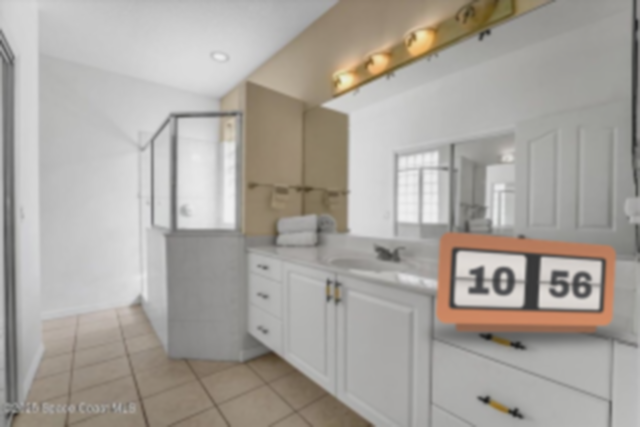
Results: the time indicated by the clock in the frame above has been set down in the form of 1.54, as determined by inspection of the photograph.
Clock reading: 10.56
